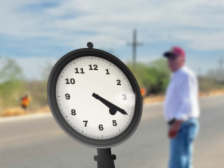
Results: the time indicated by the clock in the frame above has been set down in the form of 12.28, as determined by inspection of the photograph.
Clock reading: 4.20
